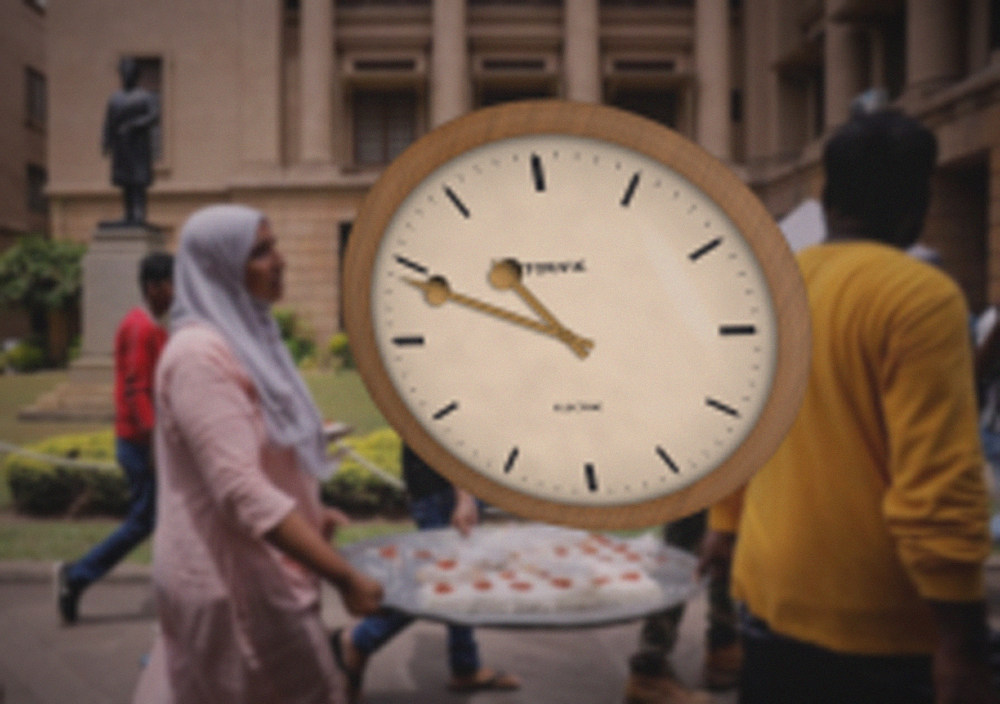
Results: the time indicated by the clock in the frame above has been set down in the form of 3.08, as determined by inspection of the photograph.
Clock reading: 10.49
